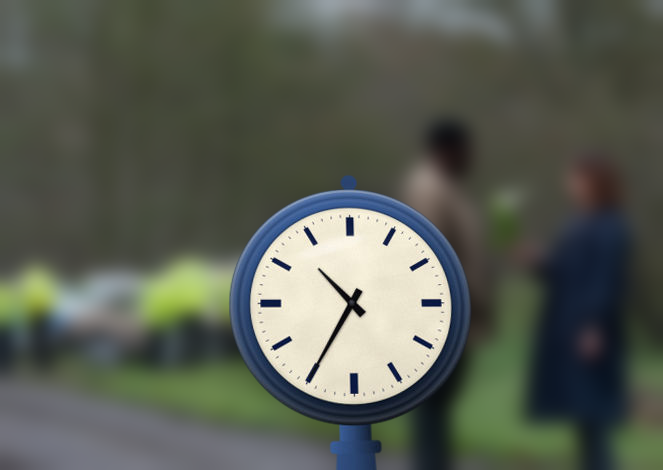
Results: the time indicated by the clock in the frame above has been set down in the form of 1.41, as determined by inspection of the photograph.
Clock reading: 10.35
